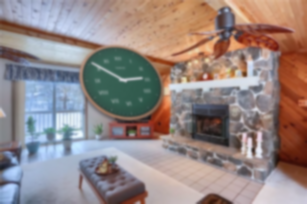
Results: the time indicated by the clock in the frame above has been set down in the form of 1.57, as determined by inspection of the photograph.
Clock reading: 2.51
